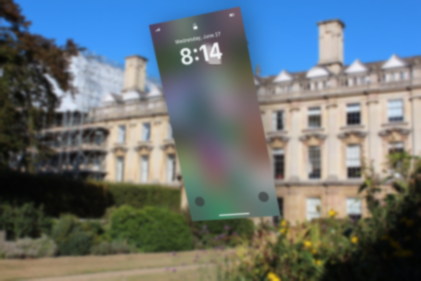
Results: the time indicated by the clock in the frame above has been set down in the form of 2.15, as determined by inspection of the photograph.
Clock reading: 8.14
